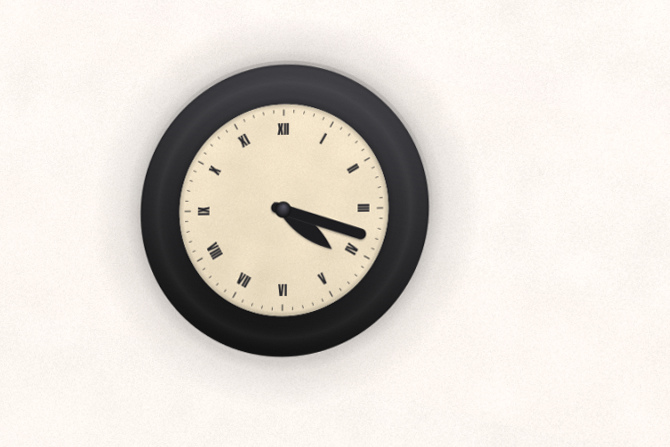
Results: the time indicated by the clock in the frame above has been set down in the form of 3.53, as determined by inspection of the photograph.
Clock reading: 4.18
